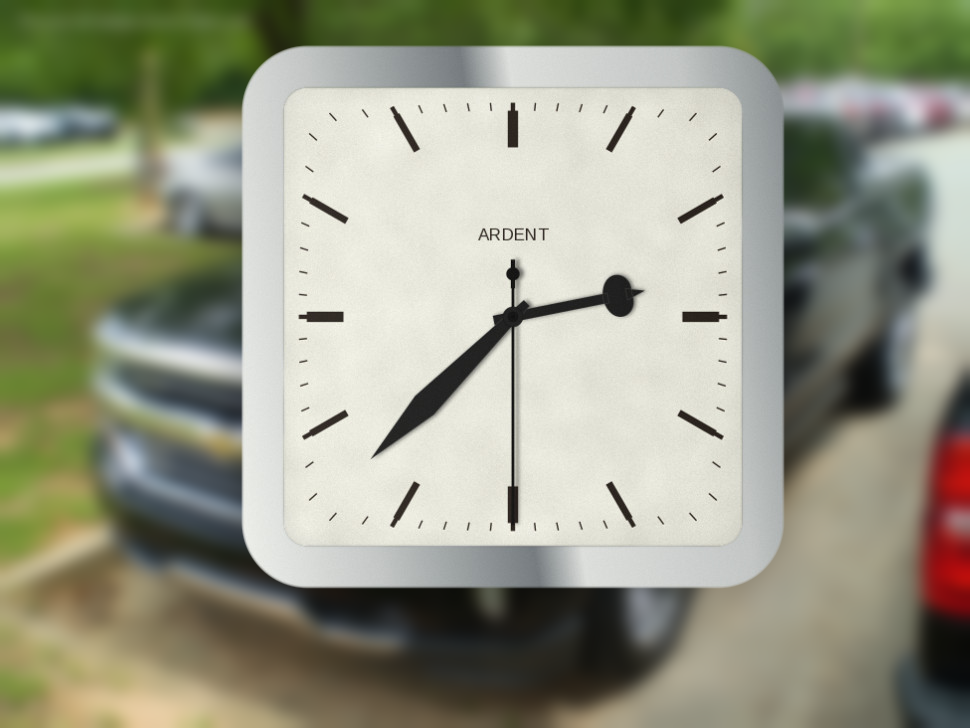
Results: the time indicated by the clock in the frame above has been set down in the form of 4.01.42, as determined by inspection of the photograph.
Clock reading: 2.37.30
